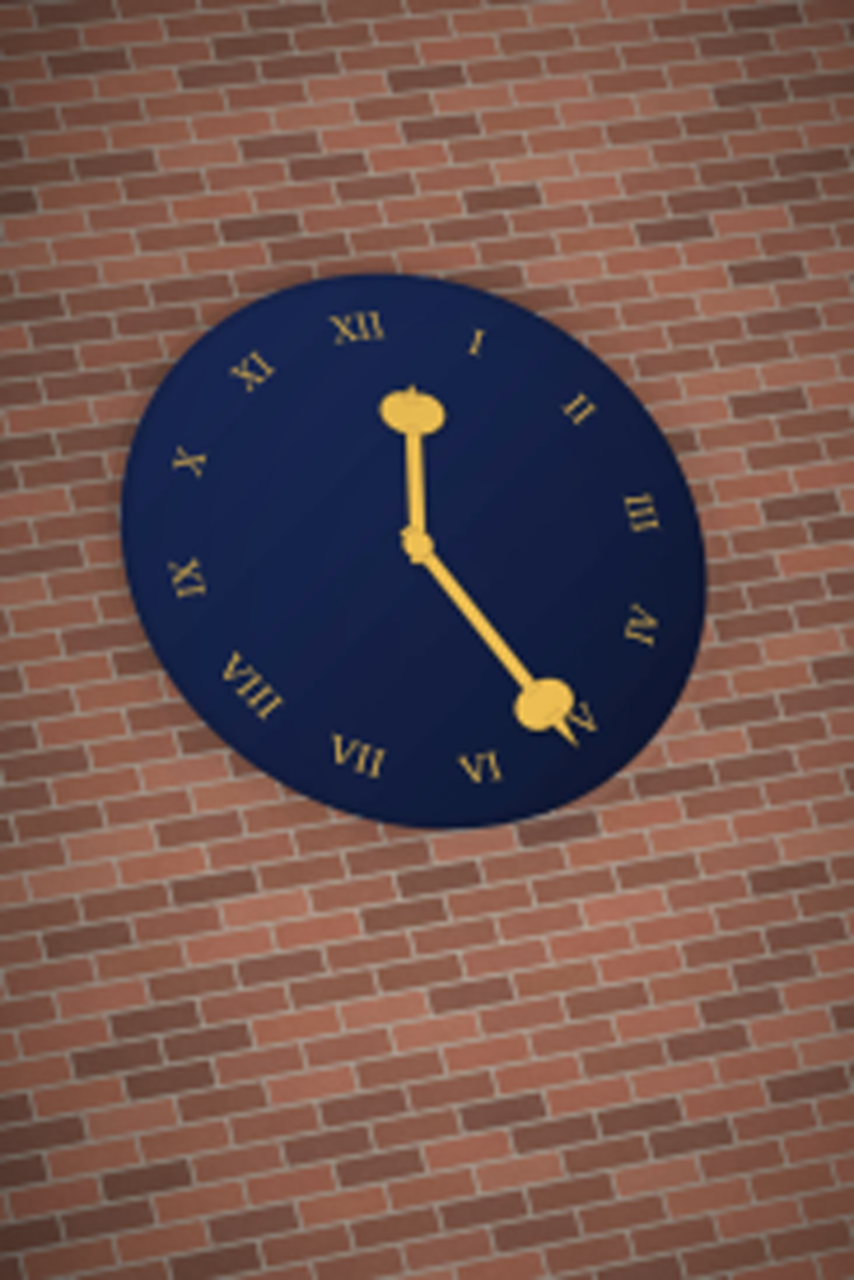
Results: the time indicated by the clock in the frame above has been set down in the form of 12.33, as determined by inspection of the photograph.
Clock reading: 12.26
